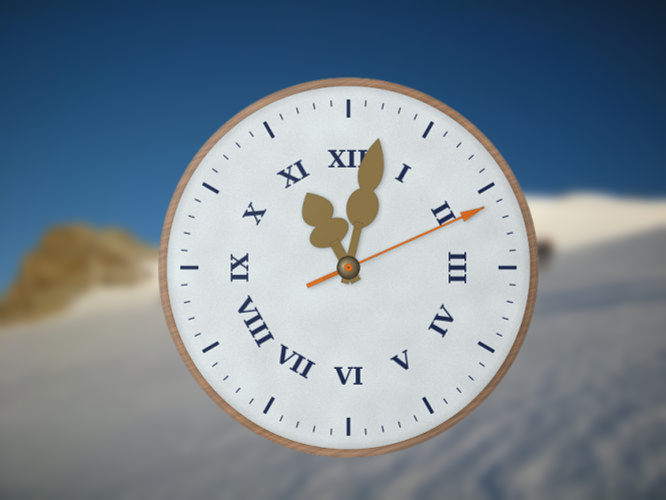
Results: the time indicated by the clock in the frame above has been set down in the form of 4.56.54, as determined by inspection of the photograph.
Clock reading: 11.02.11
